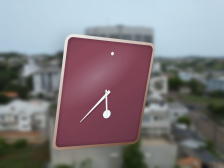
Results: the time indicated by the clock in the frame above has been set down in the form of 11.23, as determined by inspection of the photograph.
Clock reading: 5.37
